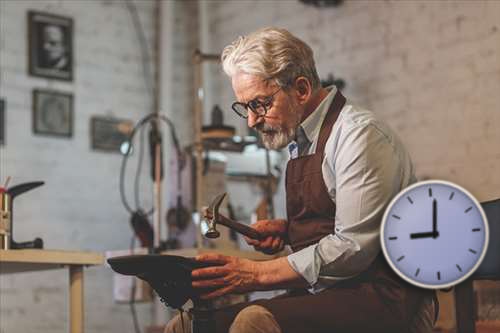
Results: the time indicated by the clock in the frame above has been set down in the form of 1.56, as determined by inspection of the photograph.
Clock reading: 9.01
